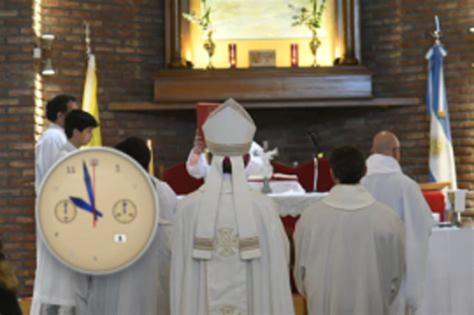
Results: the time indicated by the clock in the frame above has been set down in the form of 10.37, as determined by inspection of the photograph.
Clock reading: 9.58
